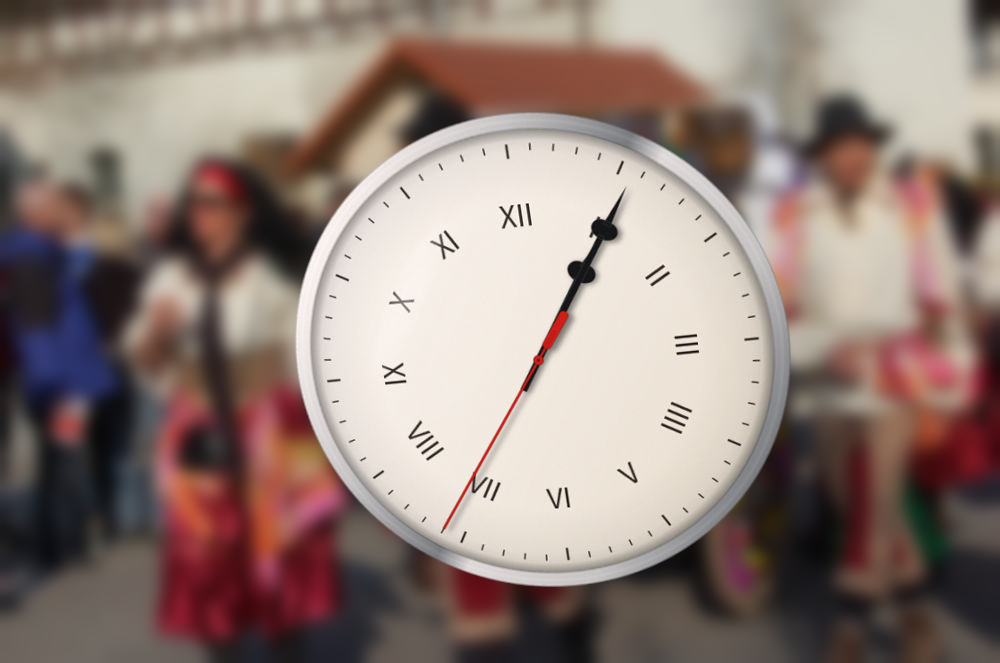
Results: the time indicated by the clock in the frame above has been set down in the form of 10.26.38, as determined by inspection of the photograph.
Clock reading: 1.05.36
